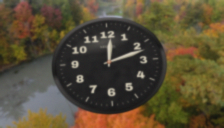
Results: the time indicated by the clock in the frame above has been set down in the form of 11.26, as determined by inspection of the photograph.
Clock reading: 12.12
